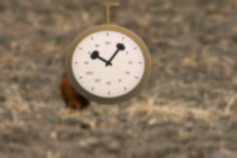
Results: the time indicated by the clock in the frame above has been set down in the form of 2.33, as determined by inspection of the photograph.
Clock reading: 10.06
